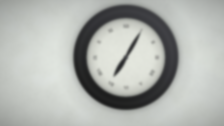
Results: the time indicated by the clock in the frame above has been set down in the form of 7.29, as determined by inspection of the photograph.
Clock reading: 7.05
